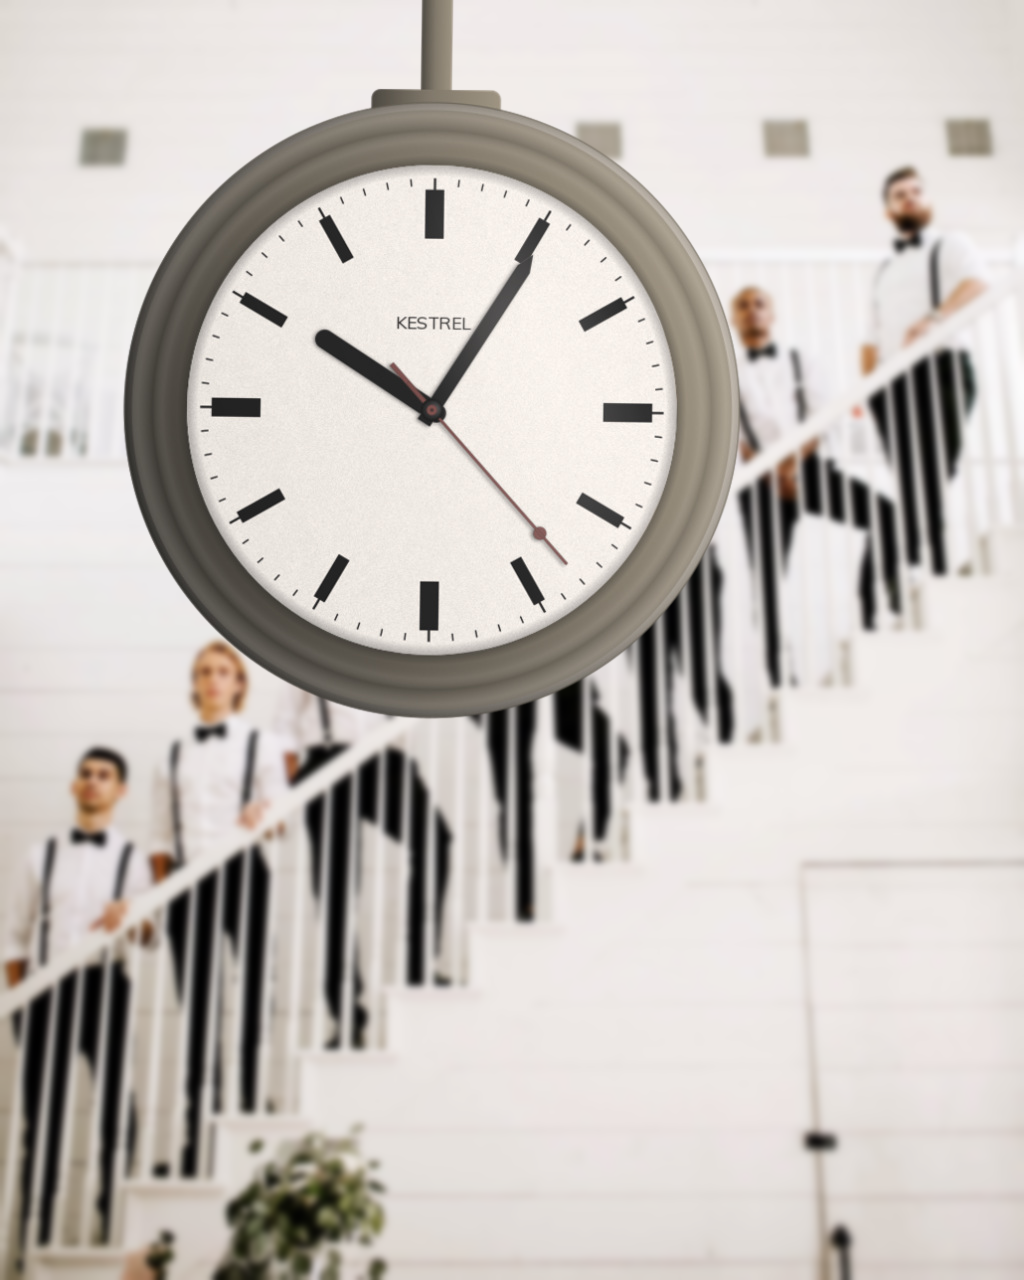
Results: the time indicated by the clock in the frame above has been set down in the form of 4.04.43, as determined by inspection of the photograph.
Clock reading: 10.05.23
